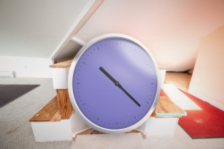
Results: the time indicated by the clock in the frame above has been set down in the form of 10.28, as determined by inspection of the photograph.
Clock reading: 10.22
